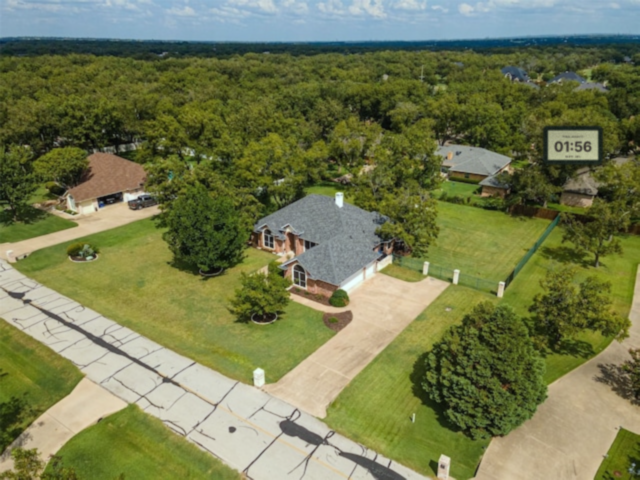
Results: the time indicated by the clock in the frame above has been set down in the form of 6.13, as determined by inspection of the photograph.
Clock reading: 1.56
